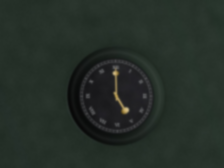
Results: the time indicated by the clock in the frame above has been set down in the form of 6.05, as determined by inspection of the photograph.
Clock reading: 5.00
